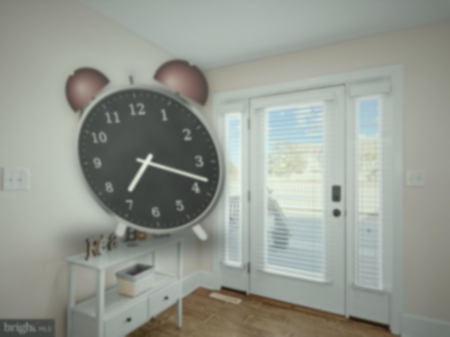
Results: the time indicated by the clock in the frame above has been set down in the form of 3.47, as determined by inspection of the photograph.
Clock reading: 7.18
